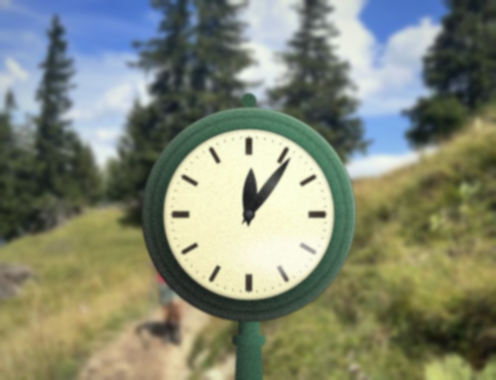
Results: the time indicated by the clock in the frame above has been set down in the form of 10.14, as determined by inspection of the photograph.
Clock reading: 12.06
